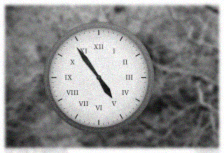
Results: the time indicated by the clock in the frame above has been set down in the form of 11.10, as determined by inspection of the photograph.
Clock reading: 4.54
